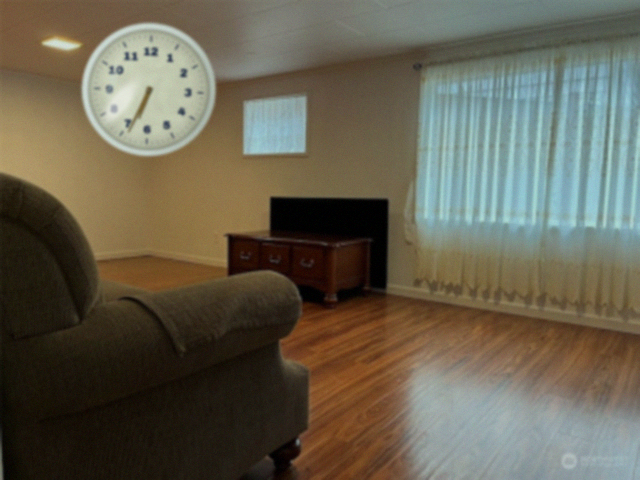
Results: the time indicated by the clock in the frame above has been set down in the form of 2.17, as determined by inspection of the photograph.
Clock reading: 6.34
